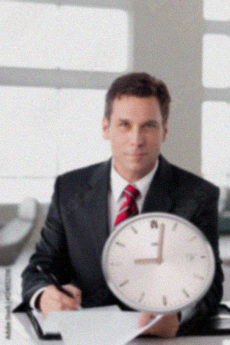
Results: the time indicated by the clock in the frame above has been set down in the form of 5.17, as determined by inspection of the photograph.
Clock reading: 9.02
